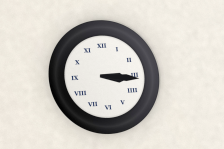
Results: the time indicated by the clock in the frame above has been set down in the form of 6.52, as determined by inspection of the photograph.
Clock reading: 3.16
